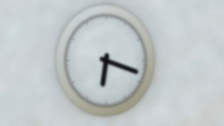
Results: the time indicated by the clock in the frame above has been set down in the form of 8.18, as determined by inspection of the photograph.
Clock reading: 6.18
